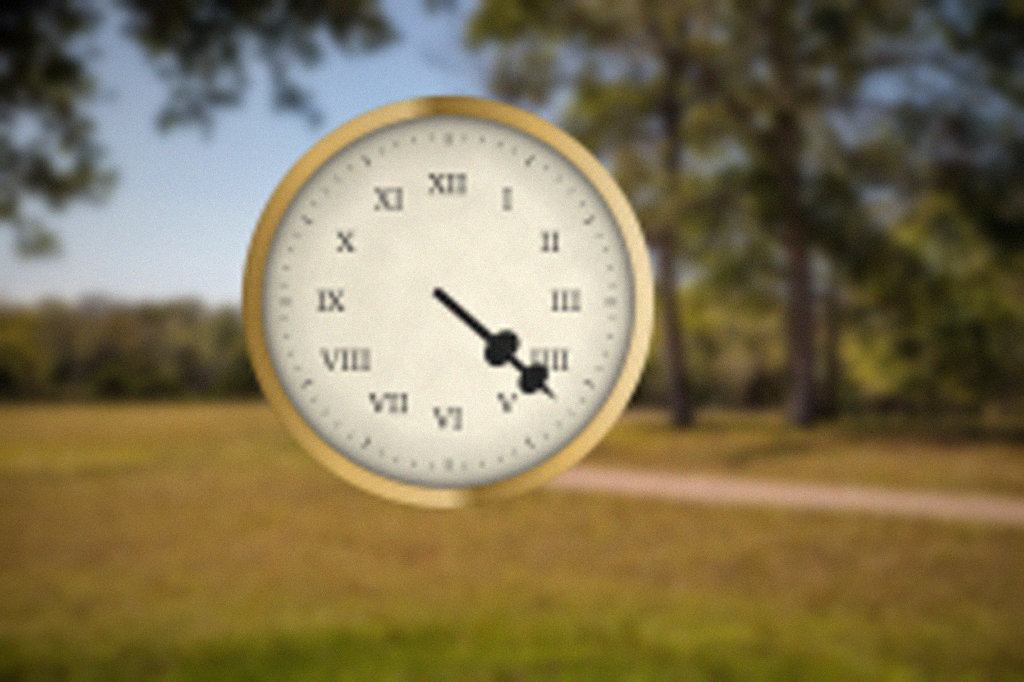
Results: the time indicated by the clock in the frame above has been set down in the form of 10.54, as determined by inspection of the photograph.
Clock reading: 4.22
